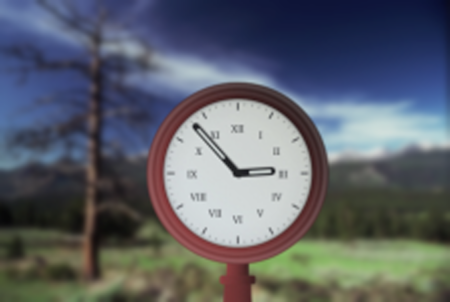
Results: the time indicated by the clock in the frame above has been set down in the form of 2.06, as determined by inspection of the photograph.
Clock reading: 2.53
